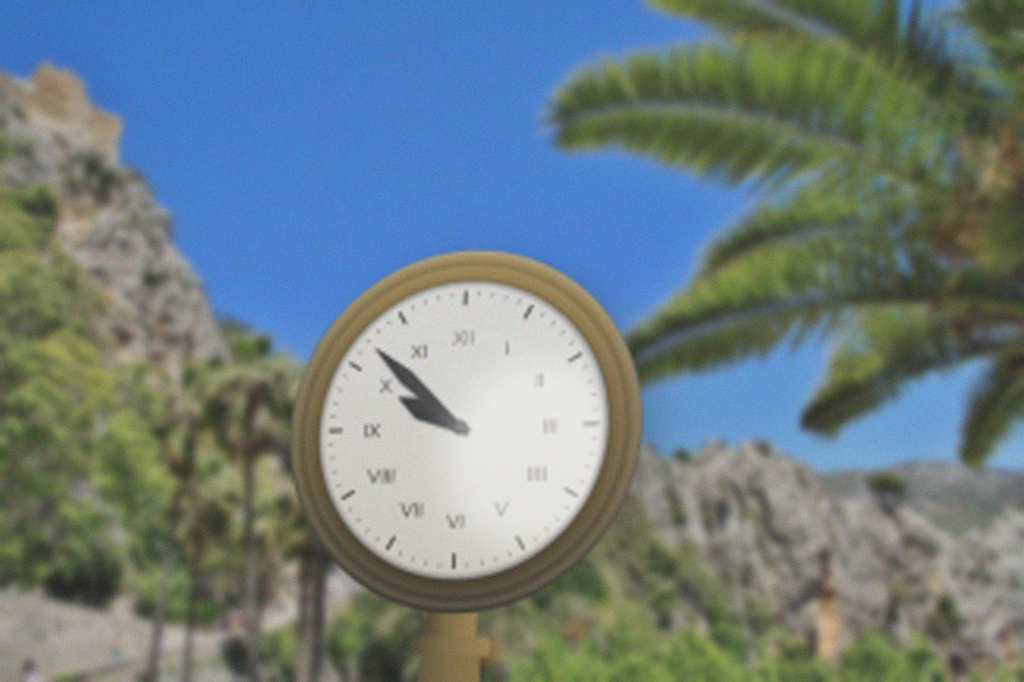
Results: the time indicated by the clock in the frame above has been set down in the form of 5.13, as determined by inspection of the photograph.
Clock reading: 9.52
